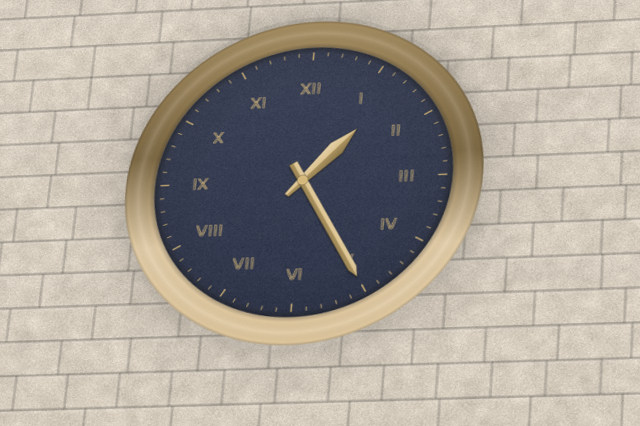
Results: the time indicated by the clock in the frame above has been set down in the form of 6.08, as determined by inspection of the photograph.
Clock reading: 1.25
